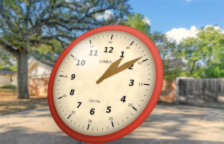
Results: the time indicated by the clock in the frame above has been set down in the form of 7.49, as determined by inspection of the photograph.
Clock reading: 1.09
